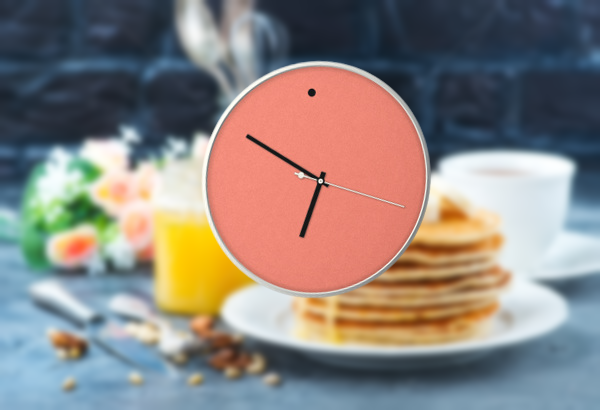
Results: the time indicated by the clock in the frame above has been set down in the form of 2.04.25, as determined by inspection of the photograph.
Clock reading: 6.51.19
